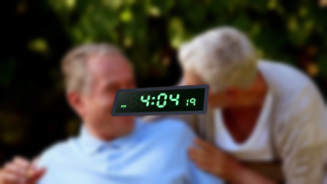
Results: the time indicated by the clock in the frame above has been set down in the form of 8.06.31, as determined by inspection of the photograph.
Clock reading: 4.04.19
